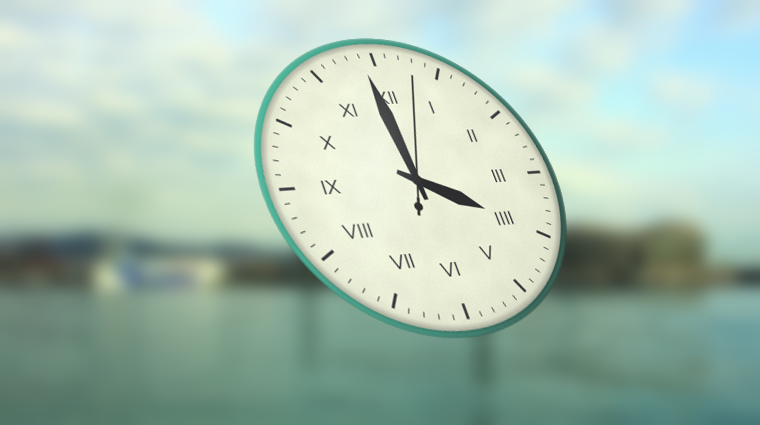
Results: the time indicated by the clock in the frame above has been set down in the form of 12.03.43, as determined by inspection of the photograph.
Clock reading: 3.59.03
